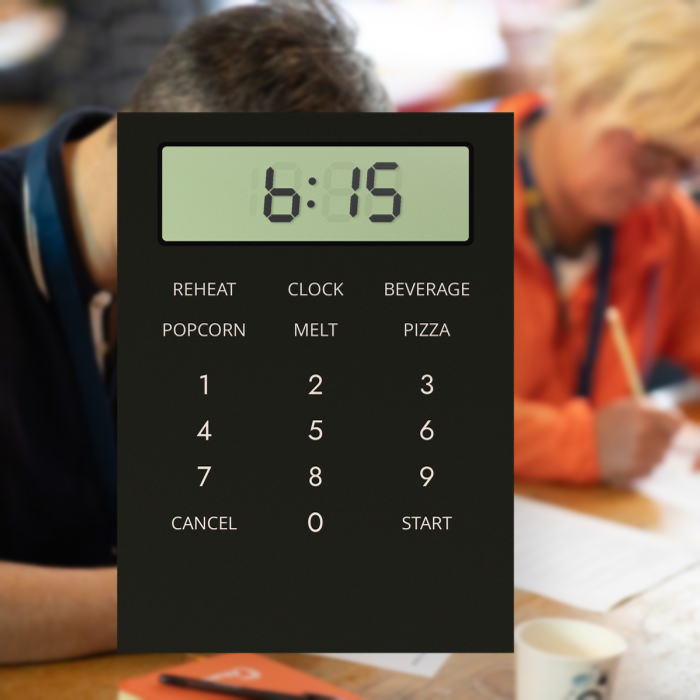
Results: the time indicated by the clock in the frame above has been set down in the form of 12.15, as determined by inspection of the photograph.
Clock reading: 6.15
